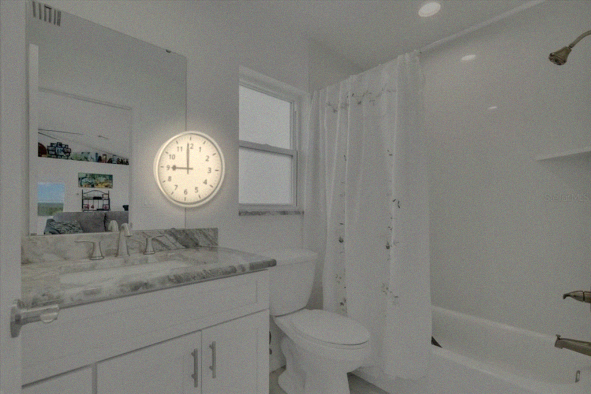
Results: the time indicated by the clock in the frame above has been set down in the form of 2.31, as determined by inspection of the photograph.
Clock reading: 8.59
